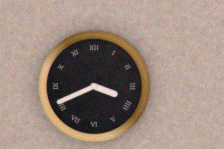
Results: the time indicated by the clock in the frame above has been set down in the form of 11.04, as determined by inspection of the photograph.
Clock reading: 3.41
